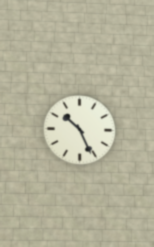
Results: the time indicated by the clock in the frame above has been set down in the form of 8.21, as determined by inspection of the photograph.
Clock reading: 10.26
